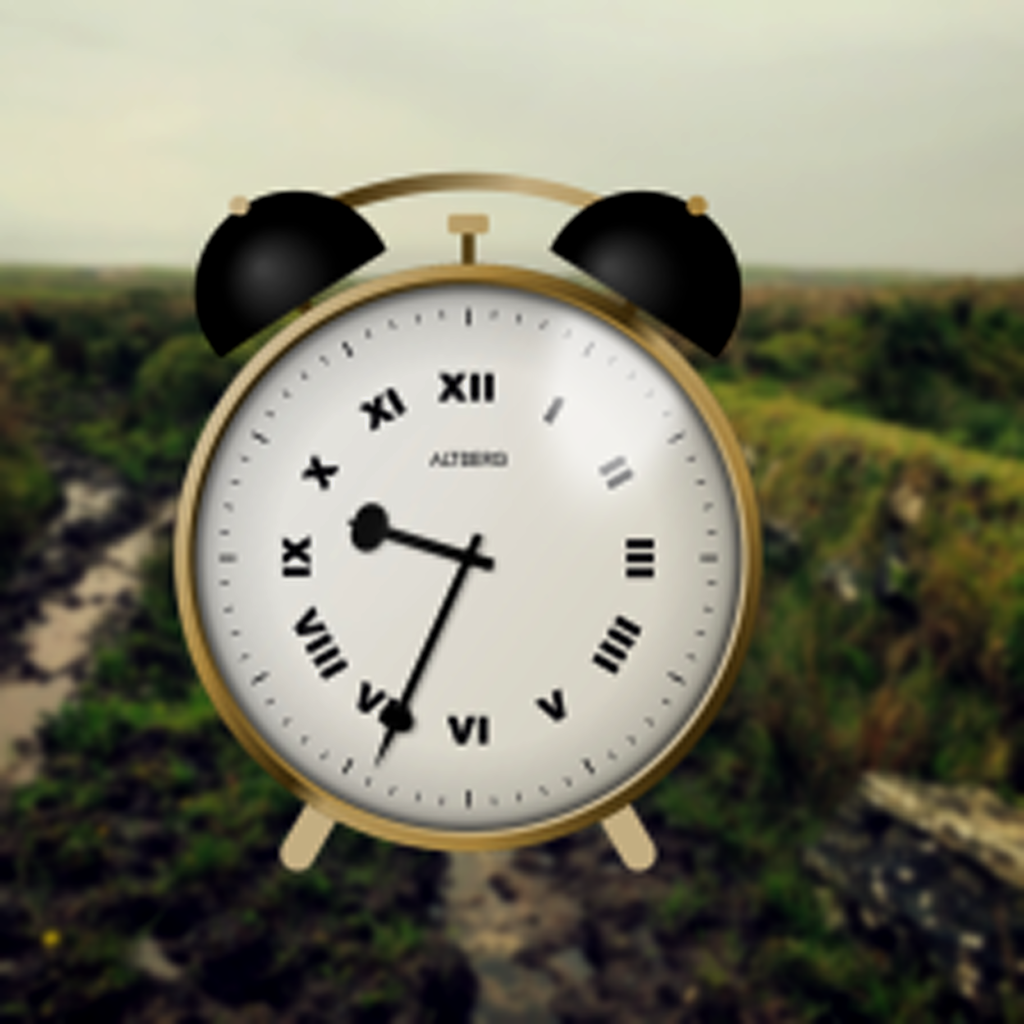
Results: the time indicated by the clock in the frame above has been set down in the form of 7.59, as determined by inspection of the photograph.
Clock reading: 9.34
